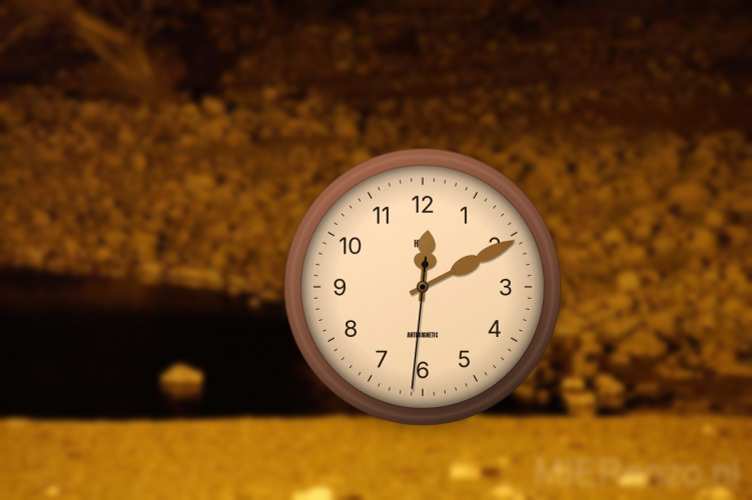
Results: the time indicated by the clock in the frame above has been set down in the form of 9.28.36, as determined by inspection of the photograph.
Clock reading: 12.10.31
